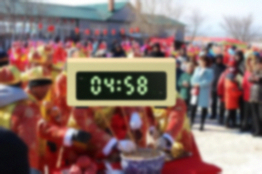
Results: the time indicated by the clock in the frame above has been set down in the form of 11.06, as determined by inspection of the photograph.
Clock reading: 4.58
